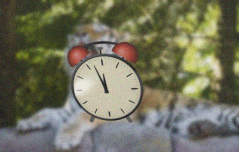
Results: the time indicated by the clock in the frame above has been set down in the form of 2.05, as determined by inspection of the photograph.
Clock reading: 11.57
